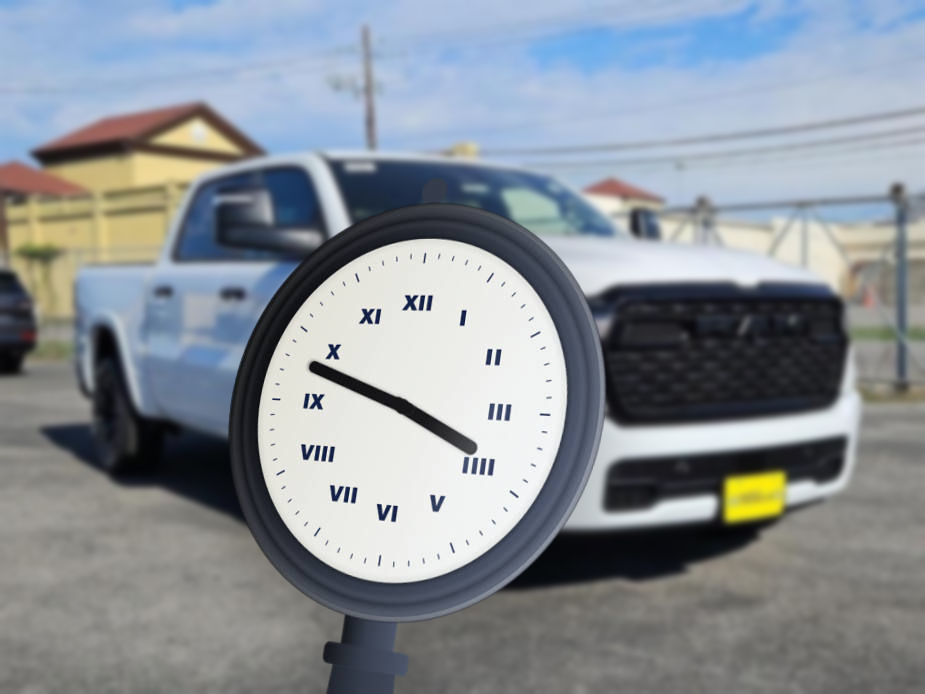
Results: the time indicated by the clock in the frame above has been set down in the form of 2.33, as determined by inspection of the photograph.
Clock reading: 3.48
